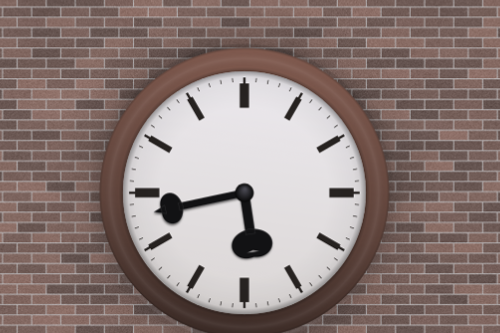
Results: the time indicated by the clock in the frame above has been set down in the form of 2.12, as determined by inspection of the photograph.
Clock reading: 5.43
